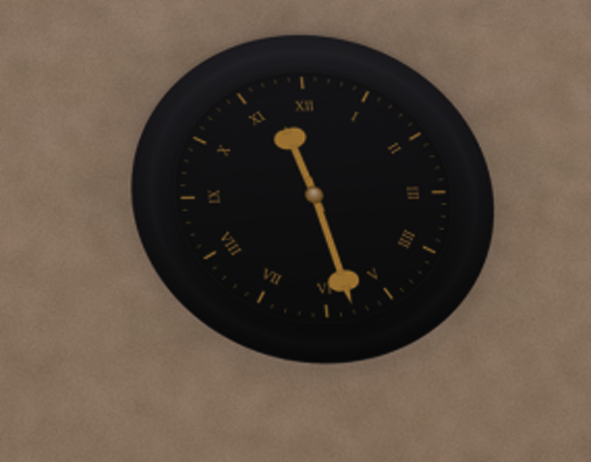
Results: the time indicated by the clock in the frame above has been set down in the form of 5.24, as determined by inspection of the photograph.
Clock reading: 11.28
